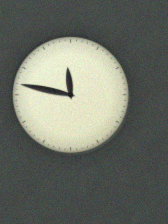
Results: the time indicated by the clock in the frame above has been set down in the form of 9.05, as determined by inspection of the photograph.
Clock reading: 11.47
